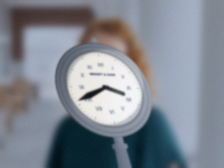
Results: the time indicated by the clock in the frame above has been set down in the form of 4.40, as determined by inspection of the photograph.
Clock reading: 3.41
